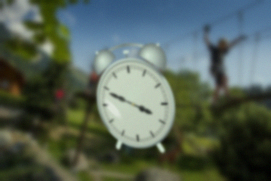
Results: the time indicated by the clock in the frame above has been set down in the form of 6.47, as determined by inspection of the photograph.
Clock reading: 3.49
